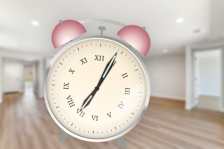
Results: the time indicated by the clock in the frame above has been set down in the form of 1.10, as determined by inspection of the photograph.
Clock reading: 7.04
